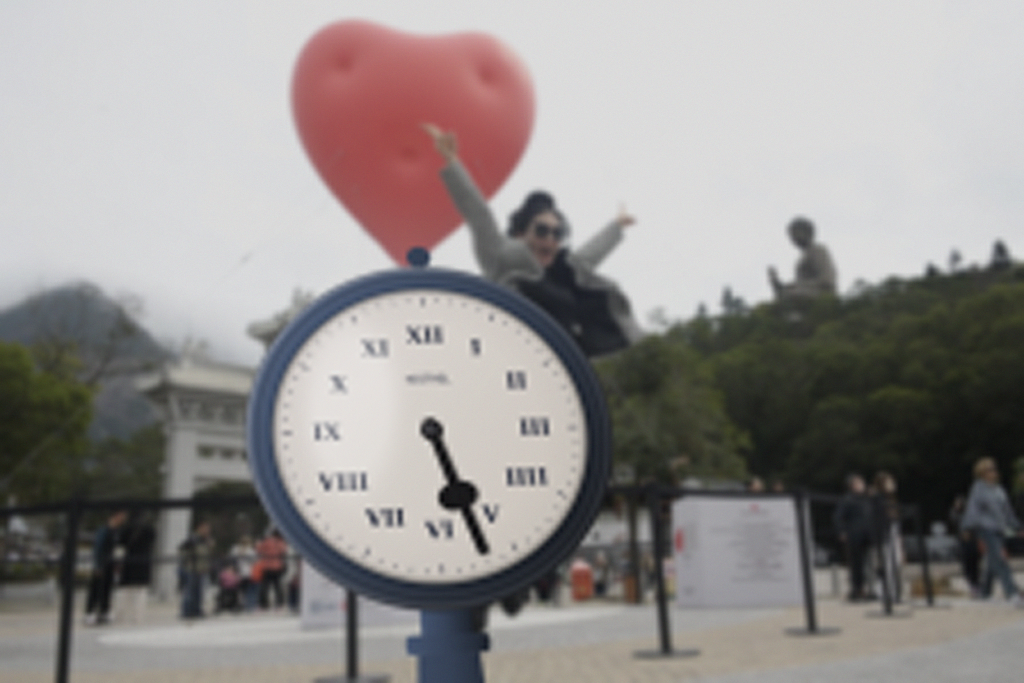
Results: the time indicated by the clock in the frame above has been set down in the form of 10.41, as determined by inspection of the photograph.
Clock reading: 5.27
